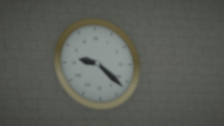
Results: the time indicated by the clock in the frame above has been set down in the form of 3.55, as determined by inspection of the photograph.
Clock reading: 9.22
